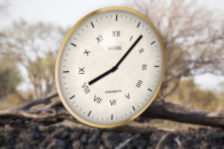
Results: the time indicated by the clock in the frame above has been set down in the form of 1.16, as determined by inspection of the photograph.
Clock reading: 8.07
